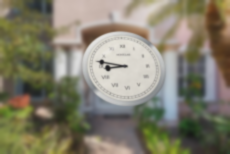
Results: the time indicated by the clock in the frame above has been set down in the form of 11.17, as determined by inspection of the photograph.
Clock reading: 8.47
